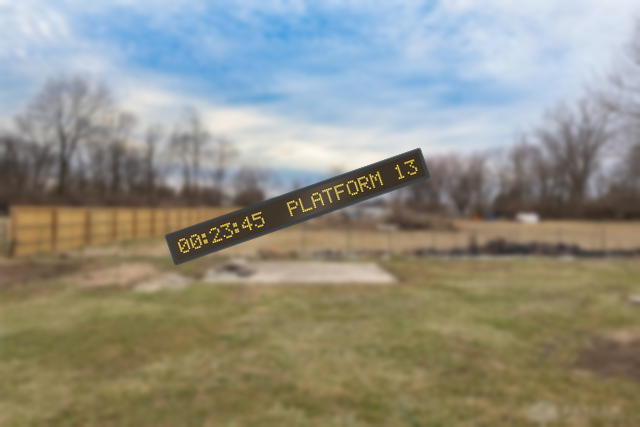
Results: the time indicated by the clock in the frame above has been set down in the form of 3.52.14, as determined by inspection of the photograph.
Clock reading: 0.23.45
